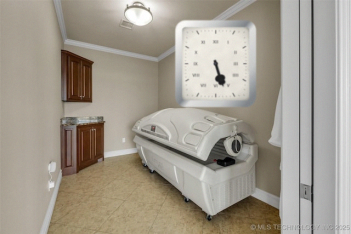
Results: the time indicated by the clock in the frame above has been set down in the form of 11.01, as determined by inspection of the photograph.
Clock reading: 5.27
